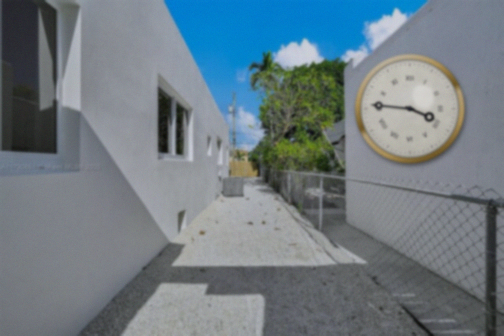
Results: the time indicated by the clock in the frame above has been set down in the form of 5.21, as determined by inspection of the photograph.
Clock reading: 3.46
